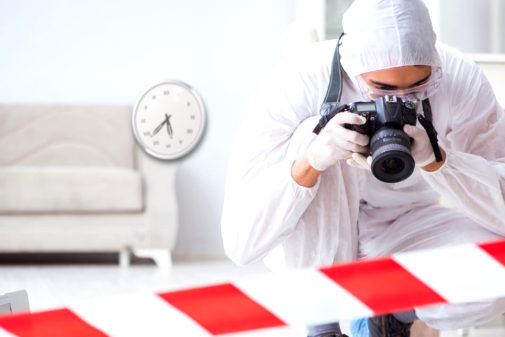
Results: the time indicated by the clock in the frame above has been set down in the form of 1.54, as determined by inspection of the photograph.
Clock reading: 5.38
